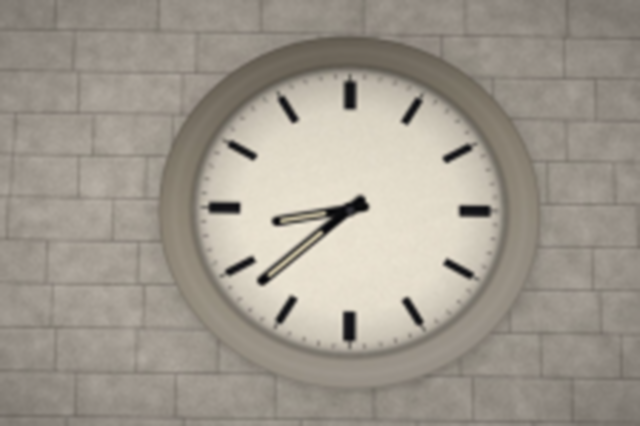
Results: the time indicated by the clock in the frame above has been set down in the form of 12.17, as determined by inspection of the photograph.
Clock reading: 8.38
